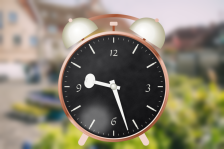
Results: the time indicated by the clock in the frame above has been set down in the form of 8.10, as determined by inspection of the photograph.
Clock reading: 9.27
